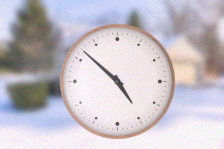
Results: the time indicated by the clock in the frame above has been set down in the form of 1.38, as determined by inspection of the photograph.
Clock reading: 4.52
